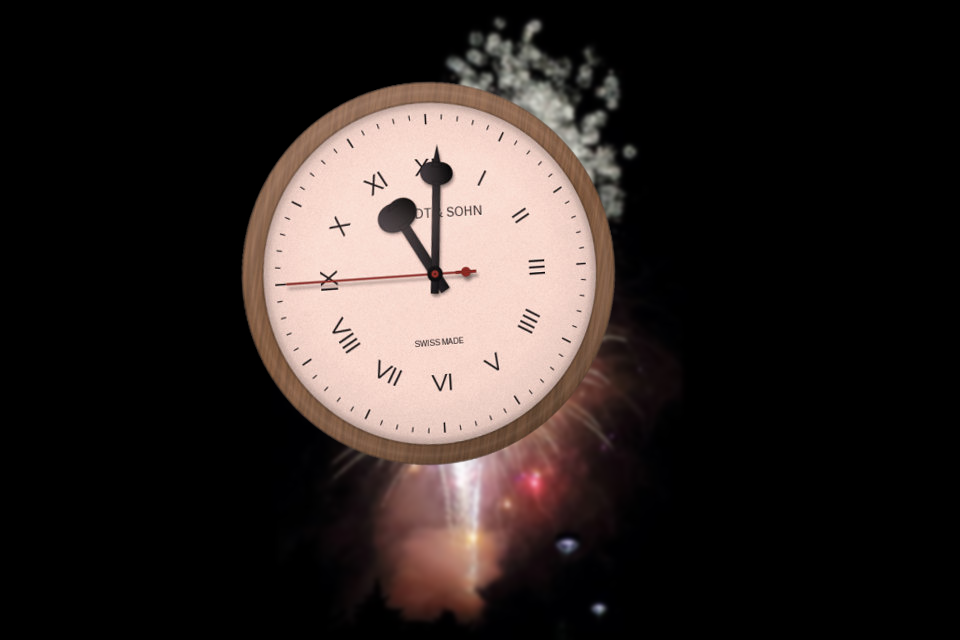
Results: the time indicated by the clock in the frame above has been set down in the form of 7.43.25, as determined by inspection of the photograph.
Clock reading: 11.00.45
